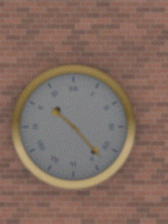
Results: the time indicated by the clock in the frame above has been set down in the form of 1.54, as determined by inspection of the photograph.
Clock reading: 10.23
